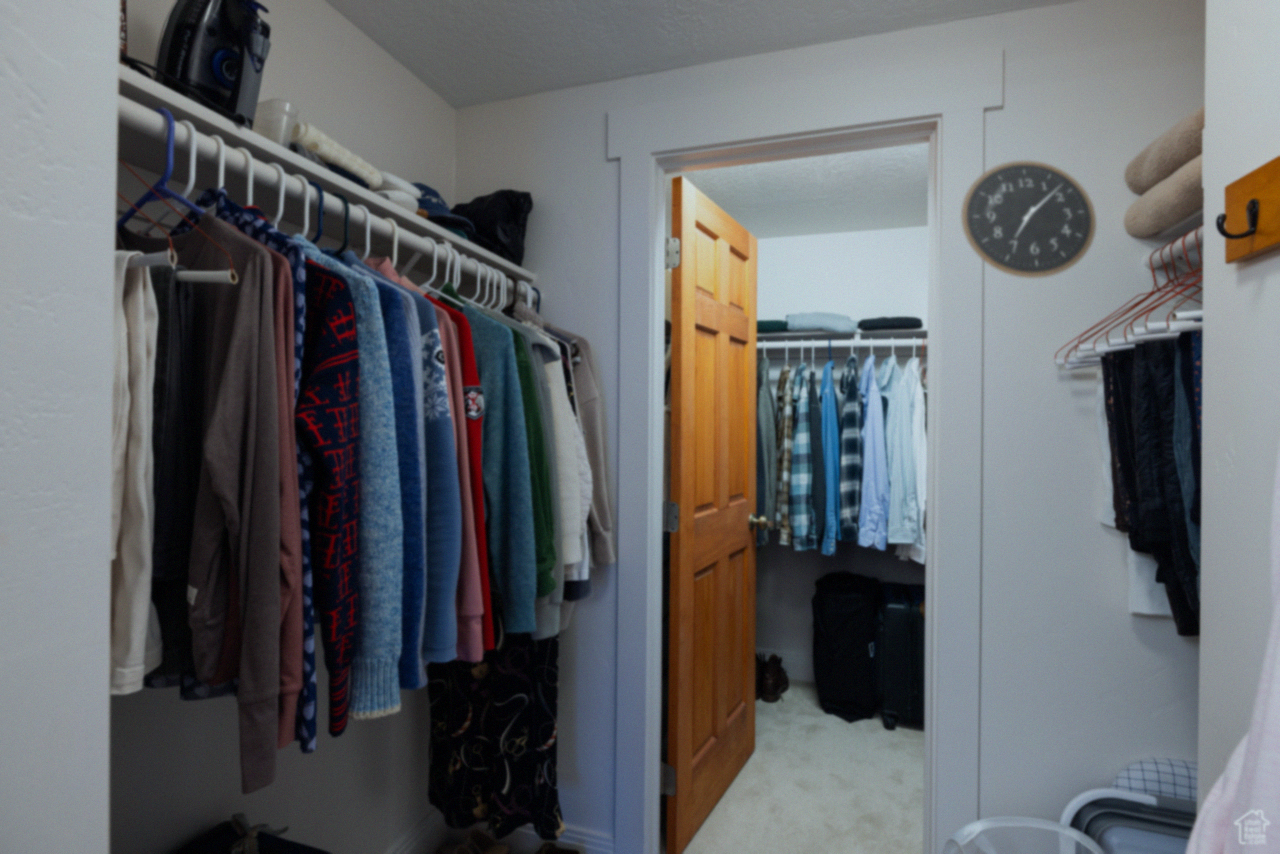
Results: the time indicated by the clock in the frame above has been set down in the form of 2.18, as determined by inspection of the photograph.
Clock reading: 7.08
